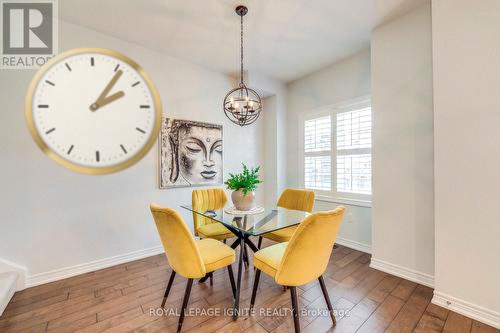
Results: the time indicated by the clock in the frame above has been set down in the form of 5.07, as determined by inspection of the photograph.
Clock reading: 2.06
